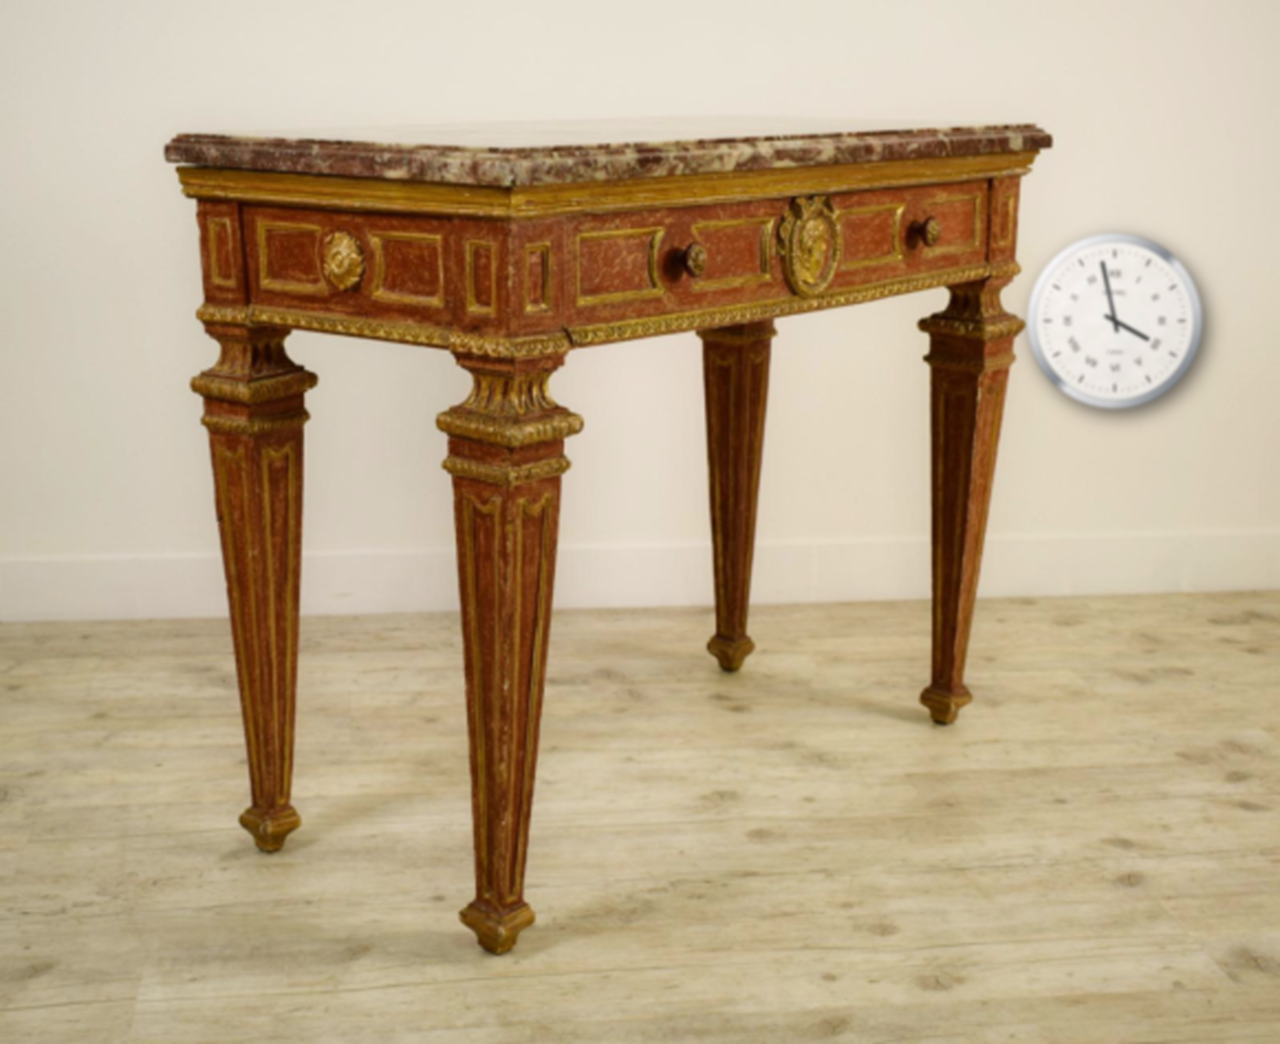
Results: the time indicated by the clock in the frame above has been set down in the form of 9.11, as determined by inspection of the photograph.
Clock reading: 3.58
